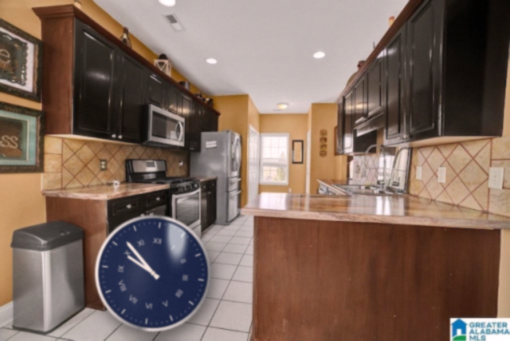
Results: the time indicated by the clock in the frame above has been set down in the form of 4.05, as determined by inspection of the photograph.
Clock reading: 9.52
